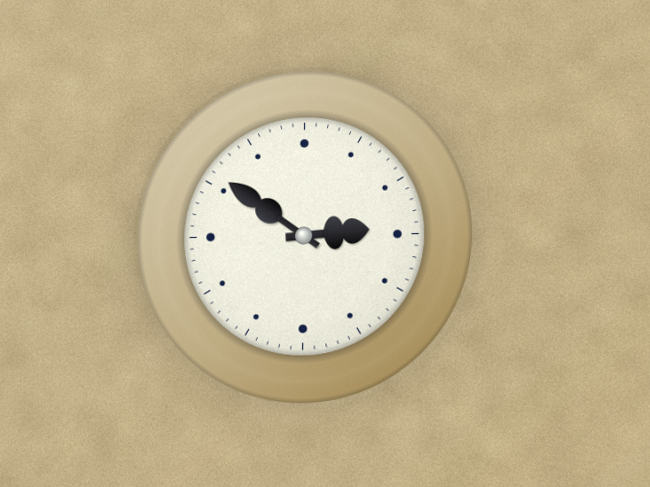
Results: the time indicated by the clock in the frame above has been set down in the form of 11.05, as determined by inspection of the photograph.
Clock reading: 2.51
